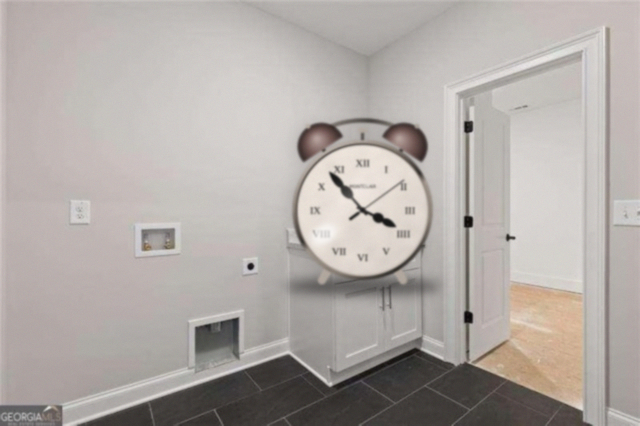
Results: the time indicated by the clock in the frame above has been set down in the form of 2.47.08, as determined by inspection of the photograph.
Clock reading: 3.53.09
